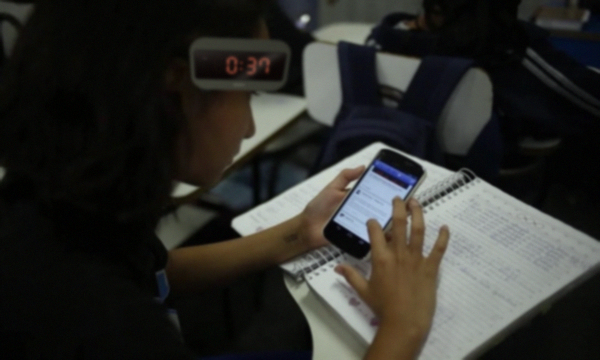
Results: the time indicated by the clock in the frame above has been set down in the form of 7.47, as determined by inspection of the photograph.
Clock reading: 0.37
